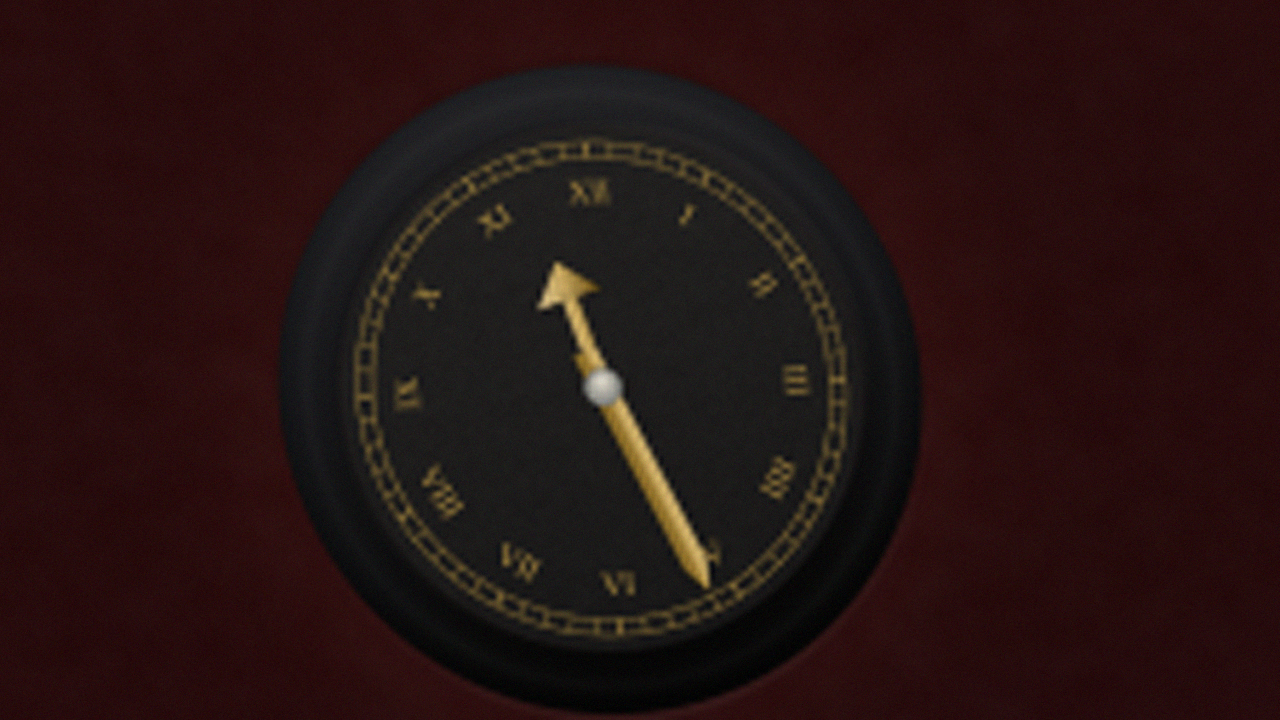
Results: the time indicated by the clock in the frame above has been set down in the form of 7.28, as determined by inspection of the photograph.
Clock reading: 11.26
